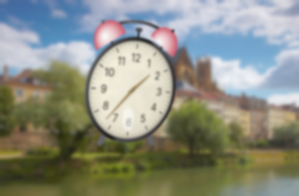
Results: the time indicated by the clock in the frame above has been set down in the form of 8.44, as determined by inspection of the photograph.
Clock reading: 1.37
